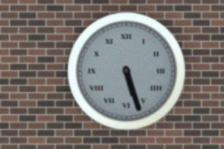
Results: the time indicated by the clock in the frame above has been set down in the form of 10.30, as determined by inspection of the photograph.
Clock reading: 5.27
